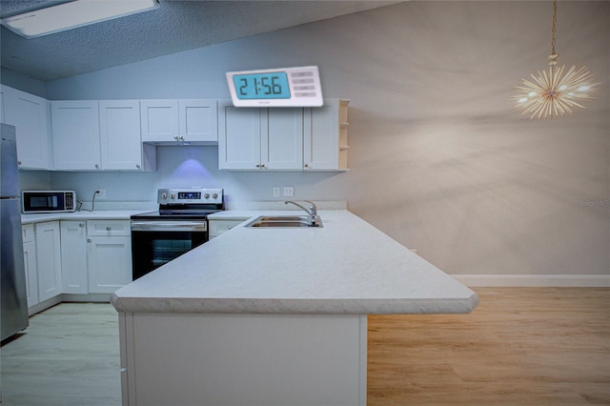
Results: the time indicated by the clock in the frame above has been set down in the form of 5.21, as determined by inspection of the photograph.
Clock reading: 21.56
